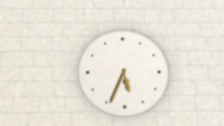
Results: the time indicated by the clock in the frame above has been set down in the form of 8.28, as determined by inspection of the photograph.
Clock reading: 5.34
